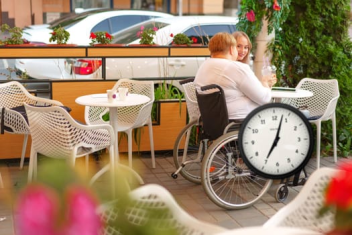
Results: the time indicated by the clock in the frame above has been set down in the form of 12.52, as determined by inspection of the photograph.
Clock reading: 7.03
